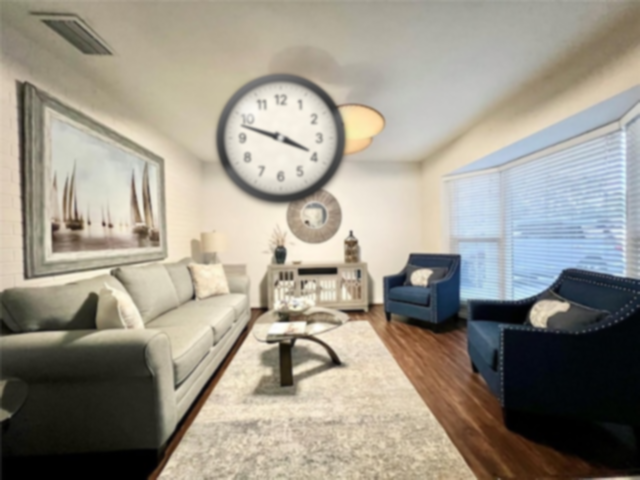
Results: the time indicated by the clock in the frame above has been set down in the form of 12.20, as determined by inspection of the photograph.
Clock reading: 3.48
